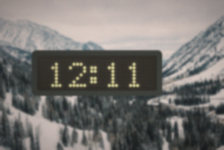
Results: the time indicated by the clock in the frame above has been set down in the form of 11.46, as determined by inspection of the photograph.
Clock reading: 12.11
